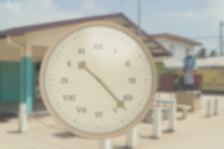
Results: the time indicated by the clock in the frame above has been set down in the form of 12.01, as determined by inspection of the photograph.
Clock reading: 10.23
